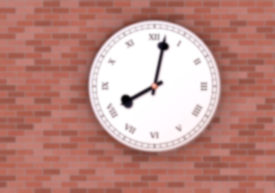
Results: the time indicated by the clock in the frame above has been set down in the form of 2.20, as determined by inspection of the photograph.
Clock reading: 8.02
